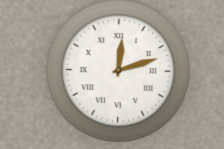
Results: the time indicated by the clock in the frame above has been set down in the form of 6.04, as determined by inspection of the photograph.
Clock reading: 12.12
